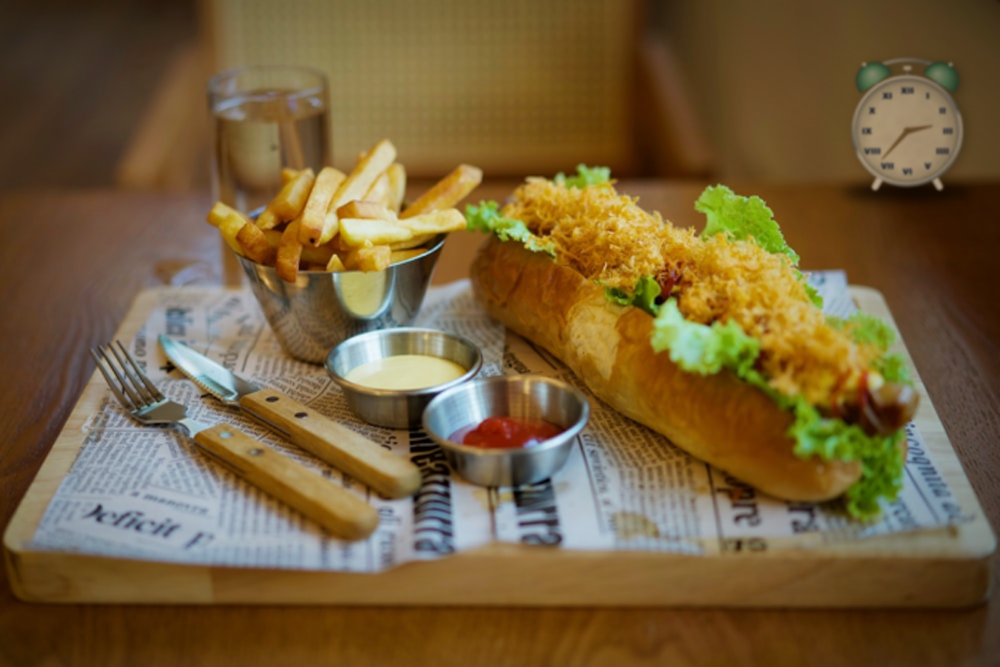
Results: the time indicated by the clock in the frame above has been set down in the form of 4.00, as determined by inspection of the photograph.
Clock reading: 2.37
